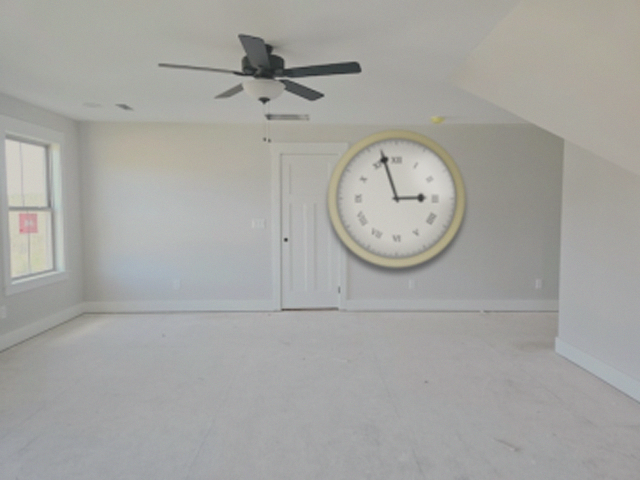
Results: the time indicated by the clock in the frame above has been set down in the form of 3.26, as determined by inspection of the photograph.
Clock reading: 2.57
